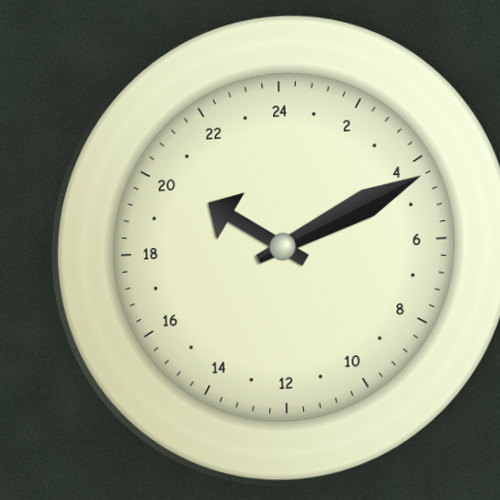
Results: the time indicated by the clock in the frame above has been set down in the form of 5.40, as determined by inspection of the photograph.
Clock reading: 20.11
